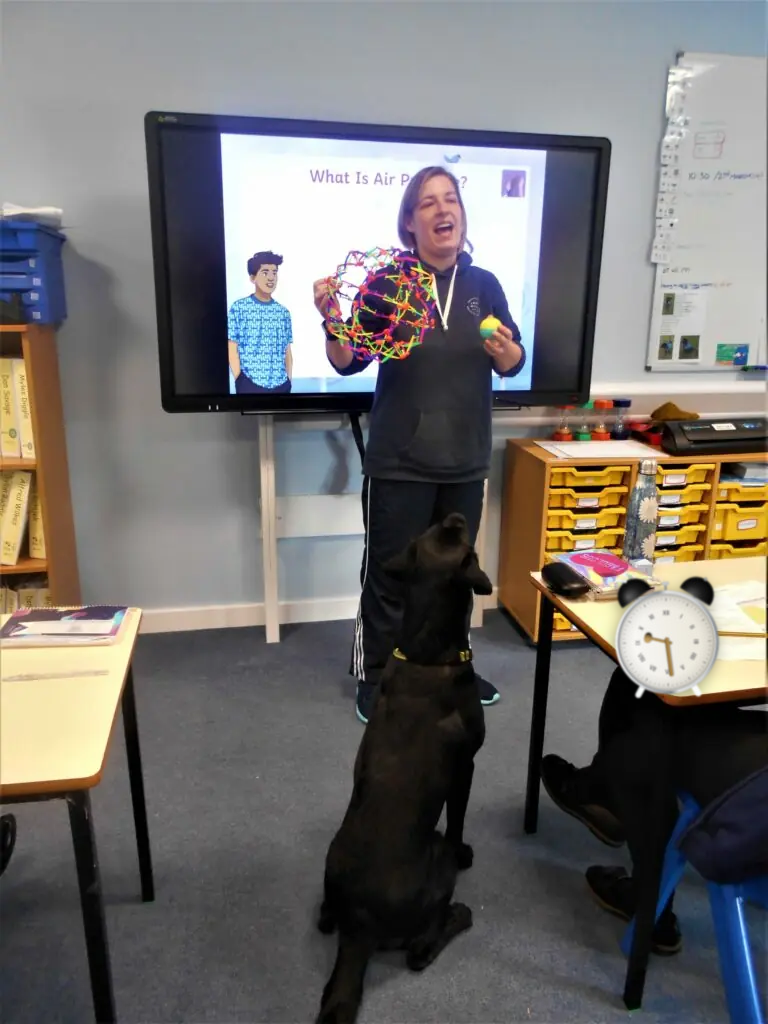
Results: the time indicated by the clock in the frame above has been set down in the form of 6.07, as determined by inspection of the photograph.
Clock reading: 9.29
